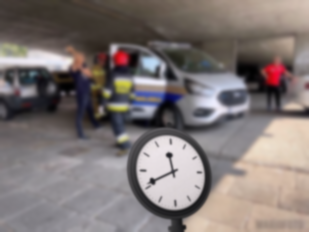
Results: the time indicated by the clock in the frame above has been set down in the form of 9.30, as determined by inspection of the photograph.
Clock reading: 11.41
